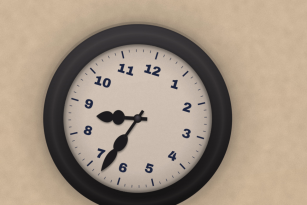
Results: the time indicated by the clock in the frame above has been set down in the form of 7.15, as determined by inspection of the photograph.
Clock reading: 8.33
